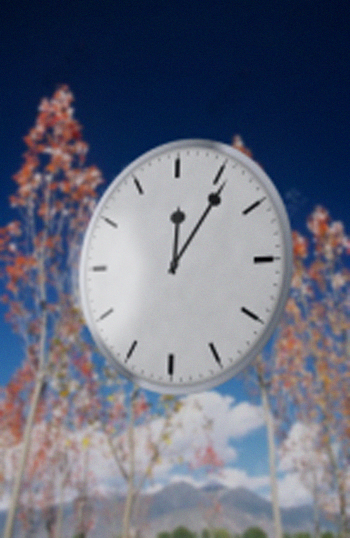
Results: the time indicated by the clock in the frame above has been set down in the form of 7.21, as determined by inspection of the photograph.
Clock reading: 12.06
